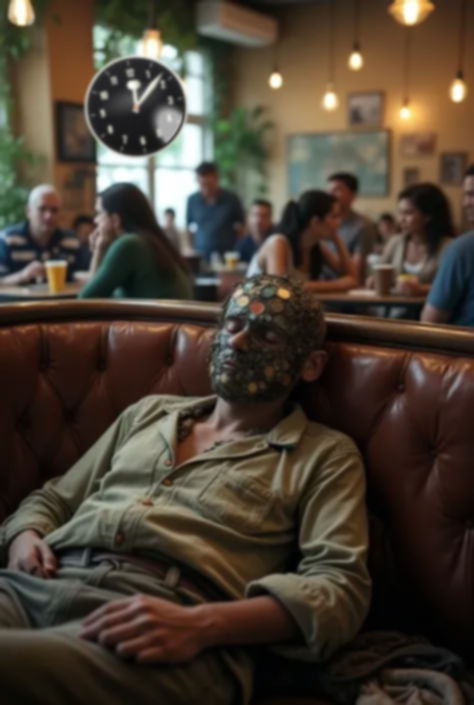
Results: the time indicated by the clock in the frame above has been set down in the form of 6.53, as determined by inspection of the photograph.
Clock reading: 12.08
